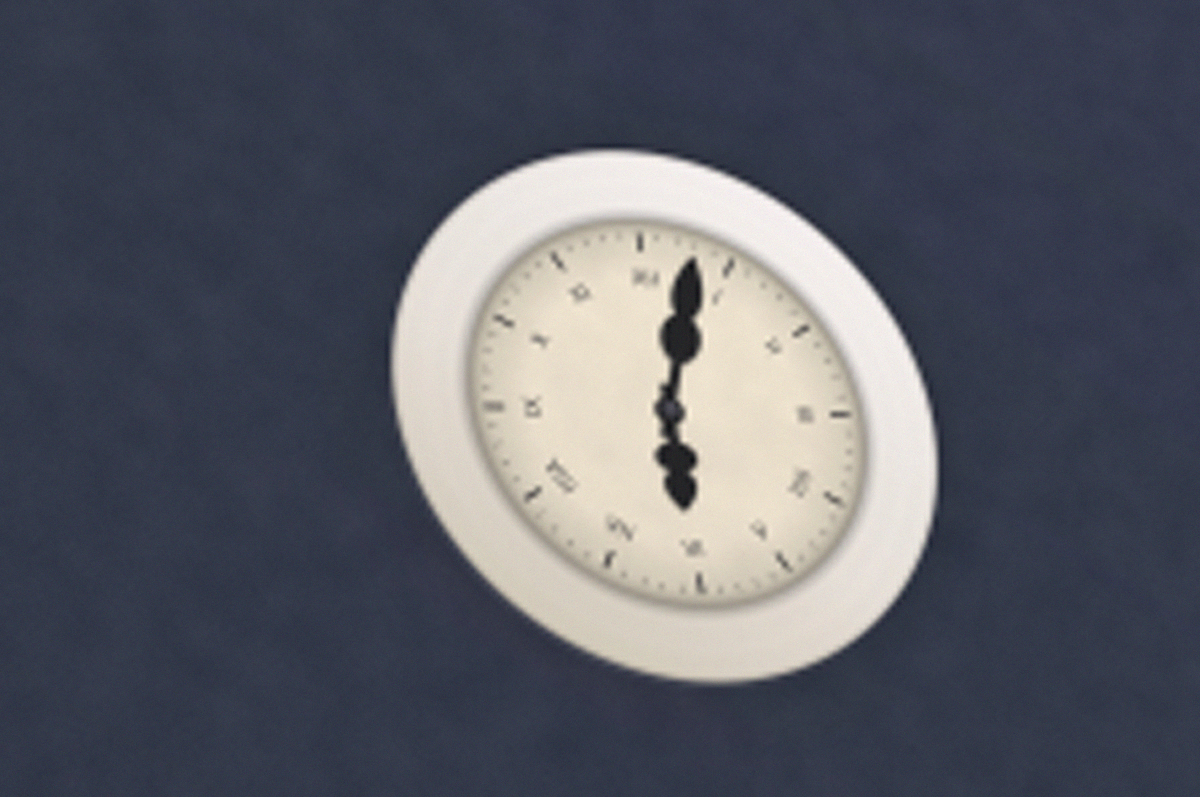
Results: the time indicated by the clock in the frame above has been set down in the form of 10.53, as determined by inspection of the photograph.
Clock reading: 6.03
